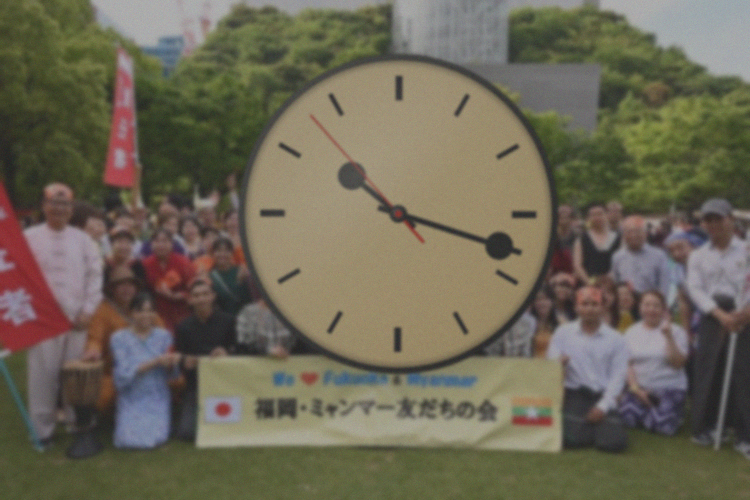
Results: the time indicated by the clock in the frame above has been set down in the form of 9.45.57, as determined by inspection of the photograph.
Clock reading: 10.17.53
